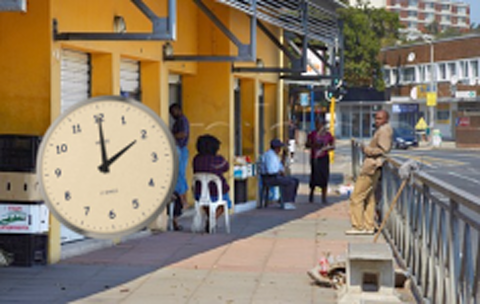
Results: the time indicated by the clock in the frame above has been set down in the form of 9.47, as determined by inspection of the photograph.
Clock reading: 2.00
